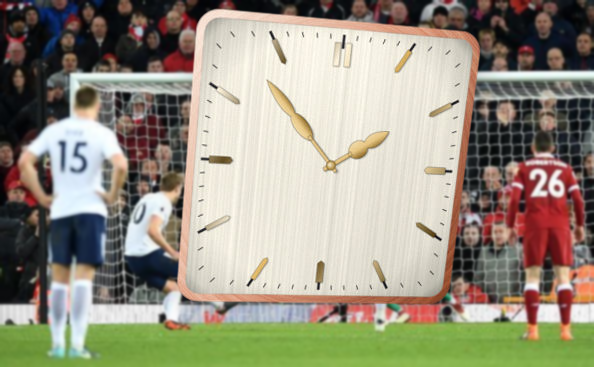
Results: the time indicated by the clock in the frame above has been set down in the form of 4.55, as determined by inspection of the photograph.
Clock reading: 1.53
